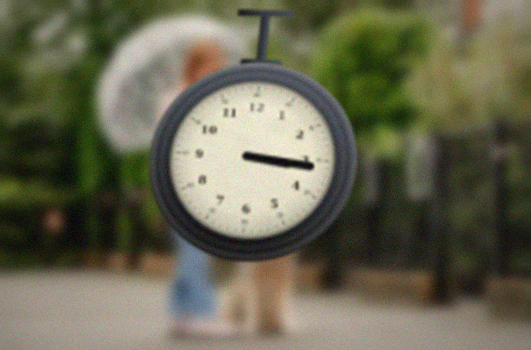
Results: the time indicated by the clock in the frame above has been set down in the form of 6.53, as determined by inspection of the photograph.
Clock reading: 3.16
